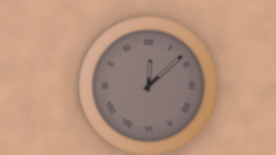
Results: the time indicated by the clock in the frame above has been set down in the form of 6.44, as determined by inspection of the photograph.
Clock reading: 12.08
